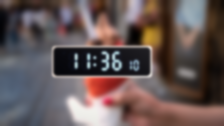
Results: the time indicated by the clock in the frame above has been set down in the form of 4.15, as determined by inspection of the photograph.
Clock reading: 11.36
